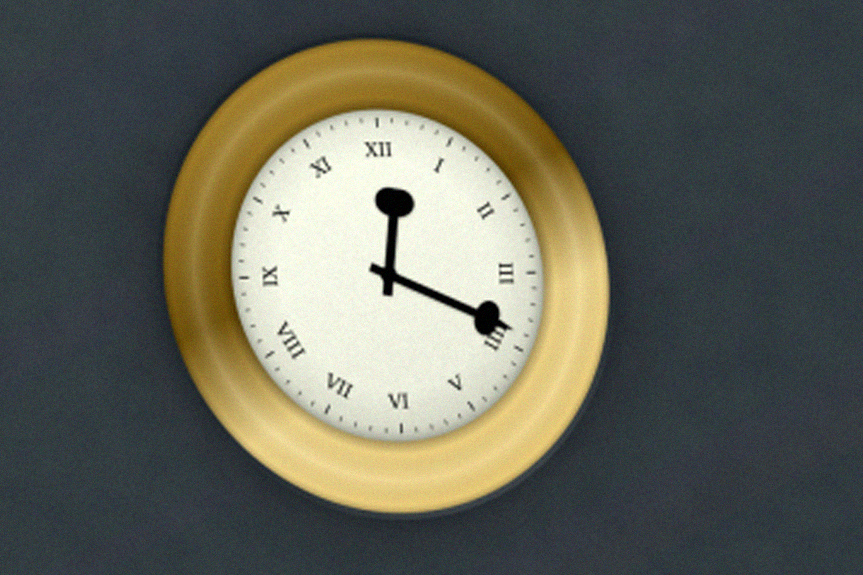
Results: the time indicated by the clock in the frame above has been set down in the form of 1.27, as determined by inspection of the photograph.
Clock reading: 12.19
